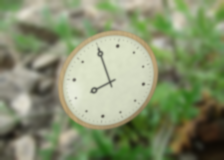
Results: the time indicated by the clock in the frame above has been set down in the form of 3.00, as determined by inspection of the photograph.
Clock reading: 7.55
